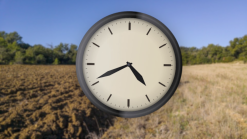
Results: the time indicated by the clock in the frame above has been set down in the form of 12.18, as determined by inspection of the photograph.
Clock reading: 4.41
